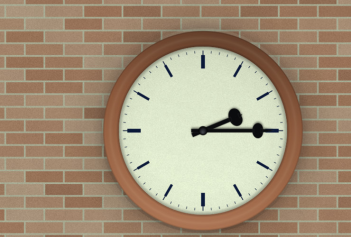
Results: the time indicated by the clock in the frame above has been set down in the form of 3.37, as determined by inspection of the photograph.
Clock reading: 2.15
